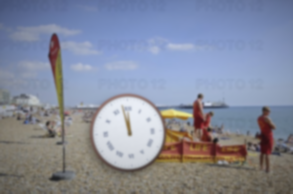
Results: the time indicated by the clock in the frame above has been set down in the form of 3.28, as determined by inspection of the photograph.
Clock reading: 11.58
